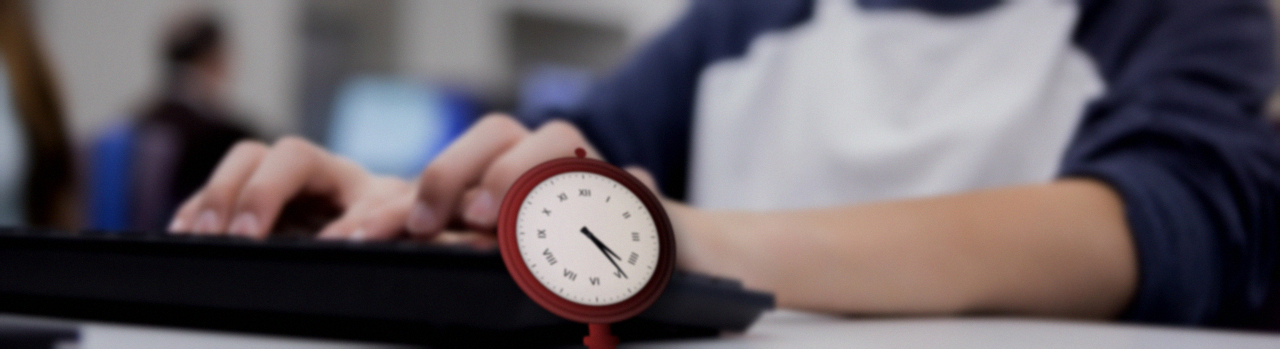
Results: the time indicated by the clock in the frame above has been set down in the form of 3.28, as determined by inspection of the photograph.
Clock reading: 4.24
